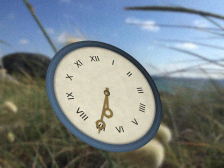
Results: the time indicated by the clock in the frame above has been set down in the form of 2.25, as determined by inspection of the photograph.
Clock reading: 6.35
